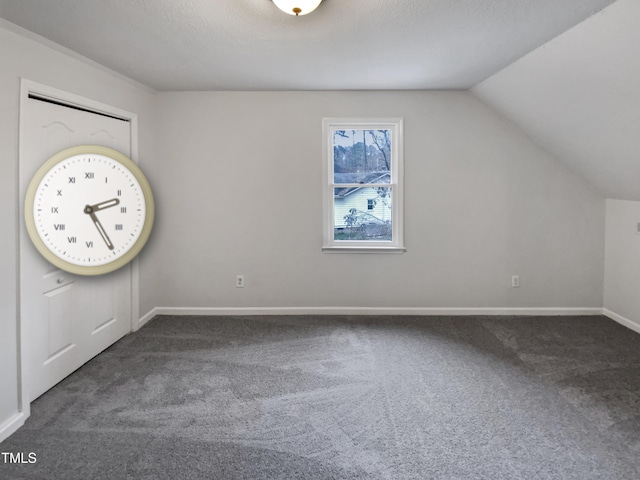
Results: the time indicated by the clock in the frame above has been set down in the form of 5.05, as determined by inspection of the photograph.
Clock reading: 2.25
